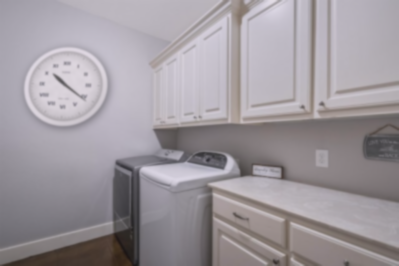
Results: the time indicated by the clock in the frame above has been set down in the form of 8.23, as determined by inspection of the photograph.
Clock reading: 10.21
